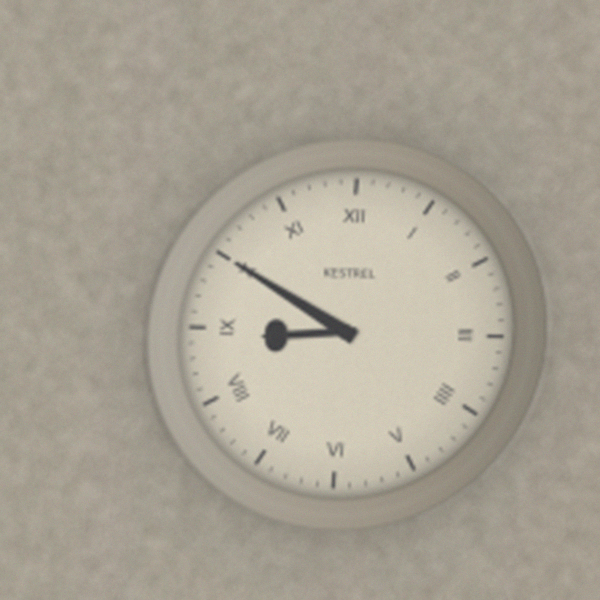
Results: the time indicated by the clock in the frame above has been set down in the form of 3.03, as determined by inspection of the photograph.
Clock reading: 8.50
